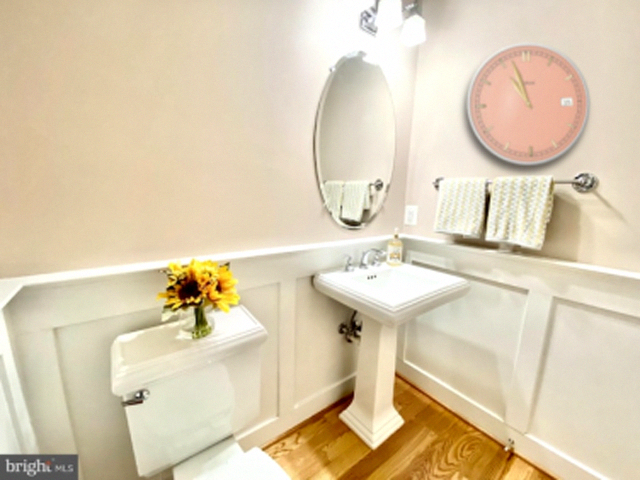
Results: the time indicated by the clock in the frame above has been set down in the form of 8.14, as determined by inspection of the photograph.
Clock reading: 10.57
